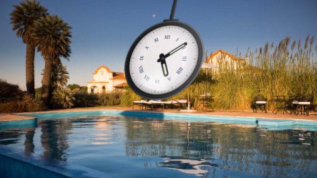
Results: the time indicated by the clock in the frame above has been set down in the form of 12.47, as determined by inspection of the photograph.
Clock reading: 5.09
